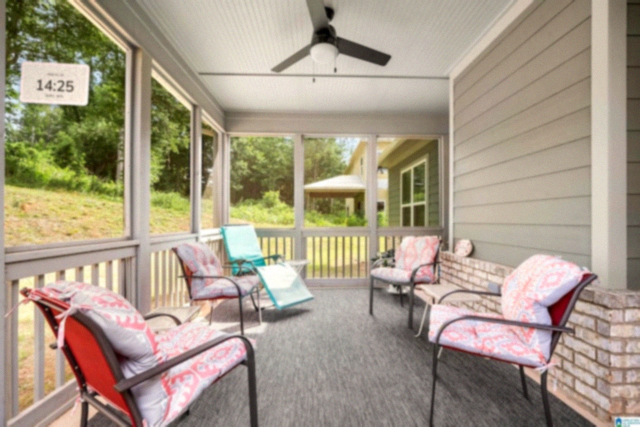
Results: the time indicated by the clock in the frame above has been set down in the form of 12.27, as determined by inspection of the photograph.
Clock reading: 14.25
